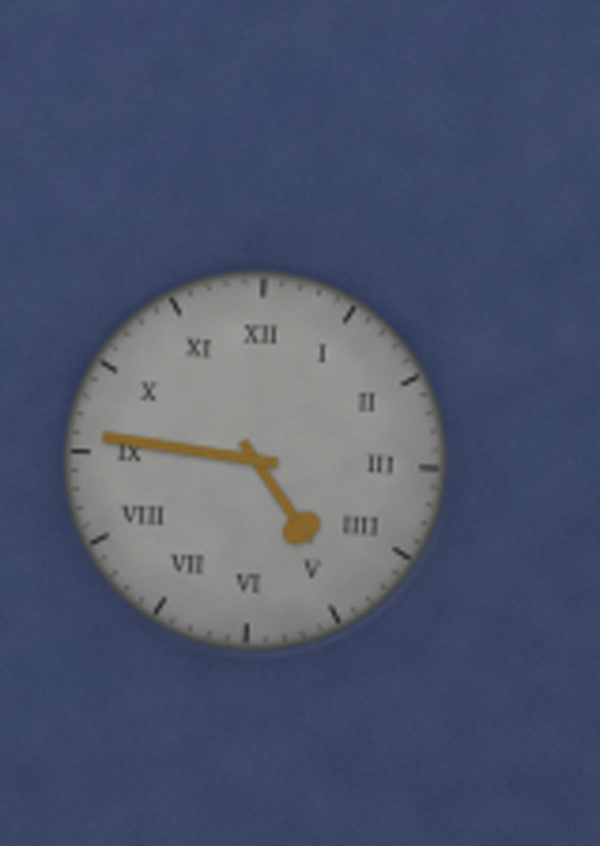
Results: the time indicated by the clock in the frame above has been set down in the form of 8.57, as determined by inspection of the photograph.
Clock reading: 4.46
